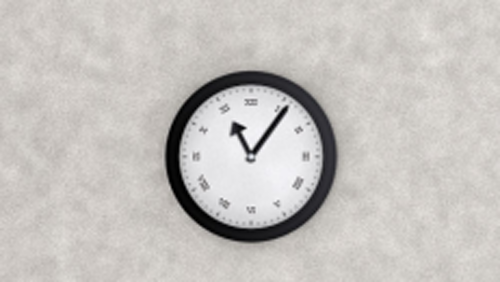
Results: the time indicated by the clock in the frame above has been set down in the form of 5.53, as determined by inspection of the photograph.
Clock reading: 11.06
